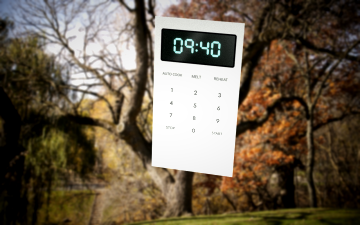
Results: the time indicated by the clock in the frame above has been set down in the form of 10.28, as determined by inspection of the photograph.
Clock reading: 9.40
